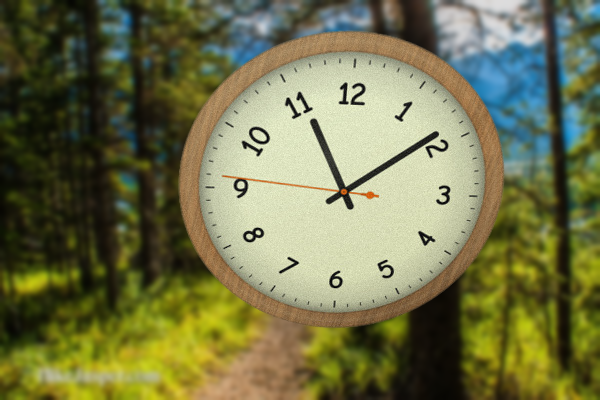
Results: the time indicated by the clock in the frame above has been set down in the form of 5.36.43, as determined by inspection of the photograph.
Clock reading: 11.08.46
